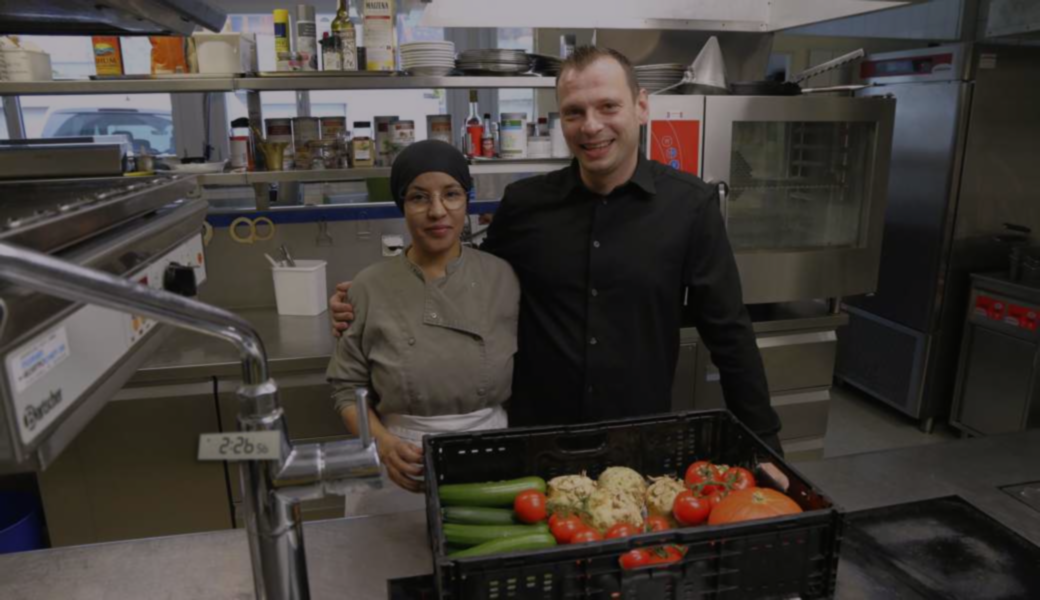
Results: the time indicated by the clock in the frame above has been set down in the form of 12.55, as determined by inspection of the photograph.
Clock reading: 2.26
